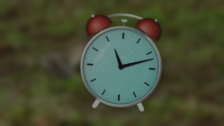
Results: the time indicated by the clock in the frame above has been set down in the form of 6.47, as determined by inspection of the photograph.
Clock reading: 11.12
